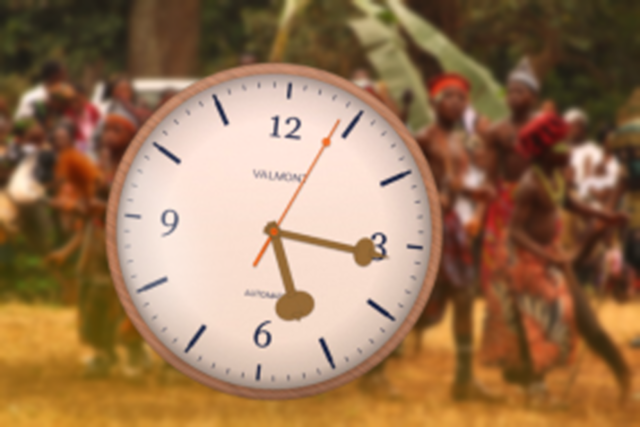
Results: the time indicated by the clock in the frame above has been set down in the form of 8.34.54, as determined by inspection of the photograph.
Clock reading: 5.16.04
